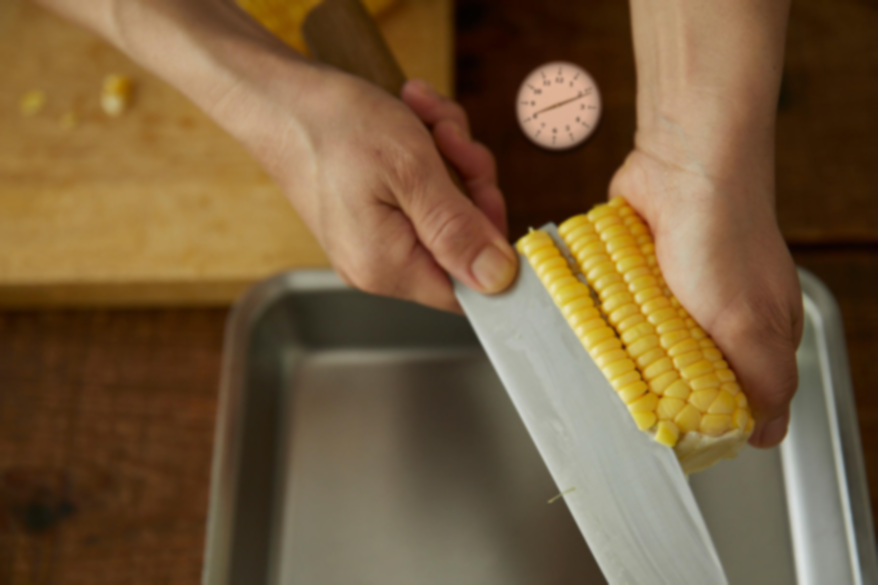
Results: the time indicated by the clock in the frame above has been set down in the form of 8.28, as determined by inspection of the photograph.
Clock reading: 8.11
